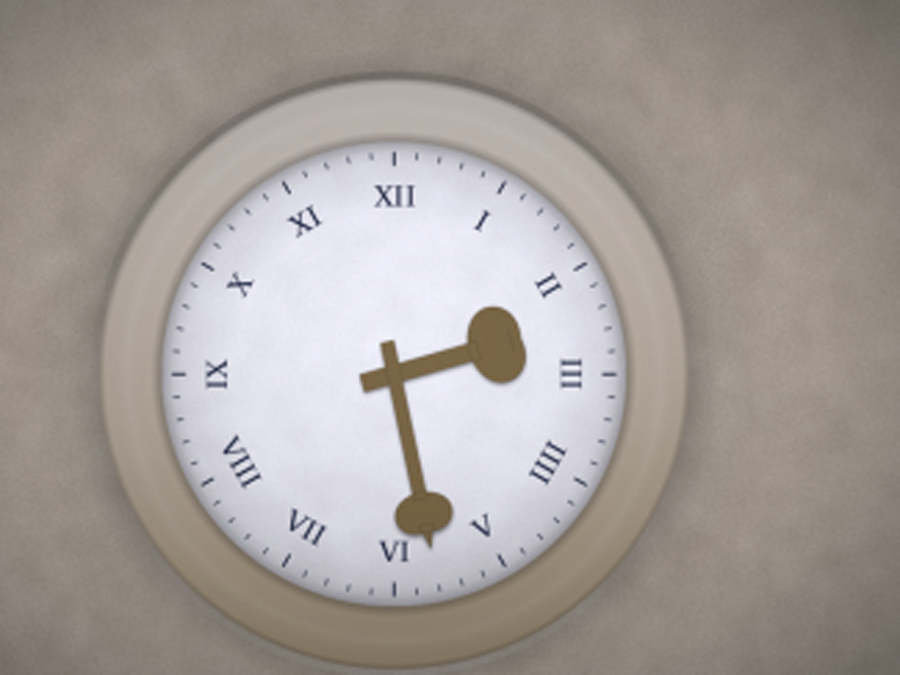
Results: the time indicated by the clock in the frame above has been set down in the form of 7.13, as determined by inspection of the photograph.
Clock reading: 2.28
